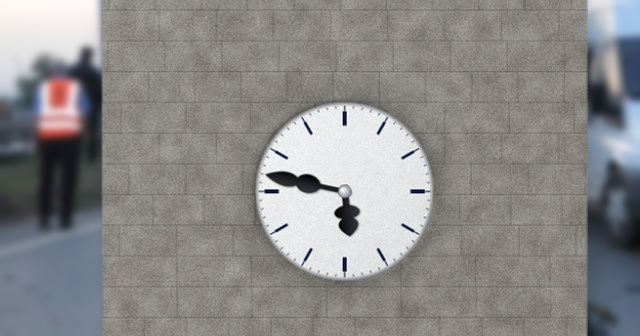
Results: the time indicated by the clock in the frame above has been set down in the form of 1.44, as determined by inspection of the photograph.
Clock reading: 5.47
